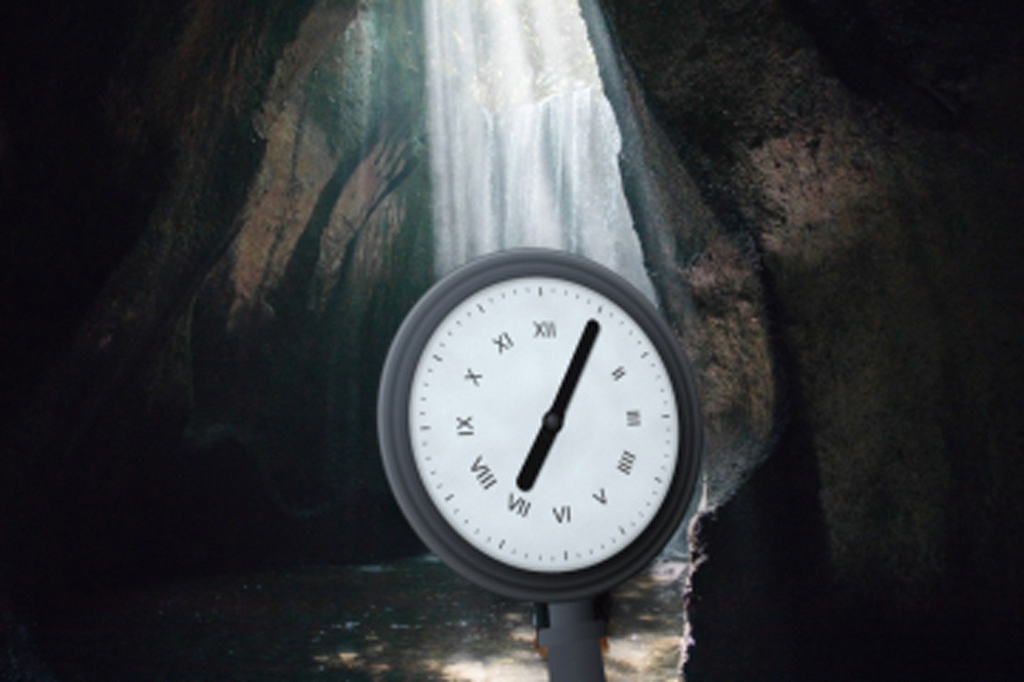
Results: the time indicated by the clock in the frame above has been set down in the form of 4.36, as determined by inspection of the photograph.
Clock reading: 7.05
